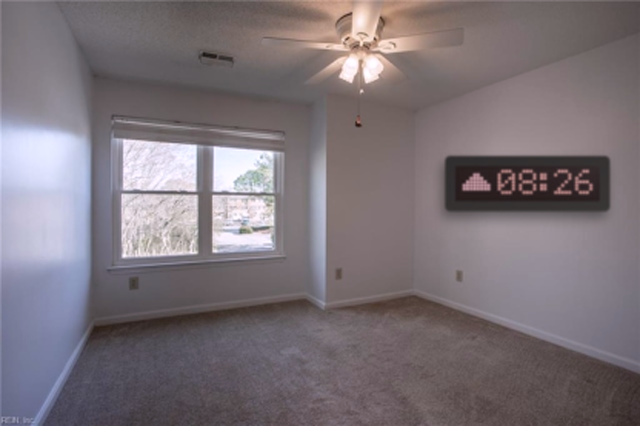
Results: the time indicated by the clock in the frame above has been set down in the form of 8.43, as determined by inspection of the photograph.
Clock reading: 8.26
